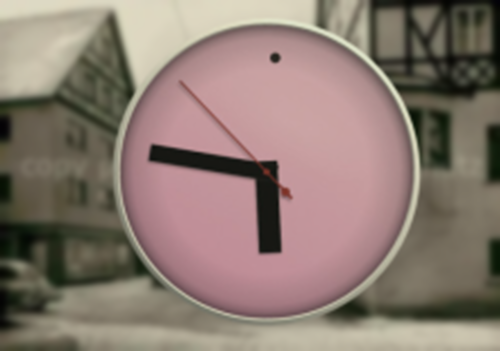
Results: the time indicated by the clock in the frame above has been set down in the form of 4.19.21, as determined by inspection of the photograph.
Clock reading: 5.45.52
